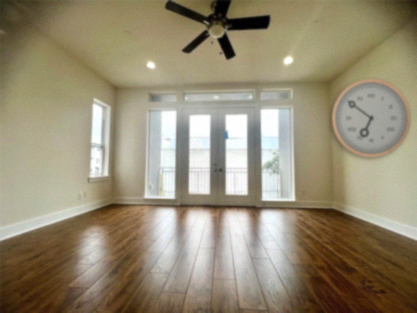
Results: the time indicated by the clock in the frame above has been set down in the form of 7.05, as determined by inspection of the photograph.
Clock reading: 6.51
